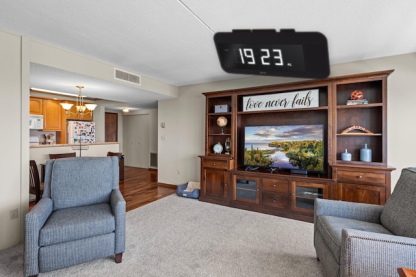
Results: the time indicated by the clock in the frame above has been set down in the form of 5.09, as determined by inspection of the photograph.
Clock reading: 19.23
